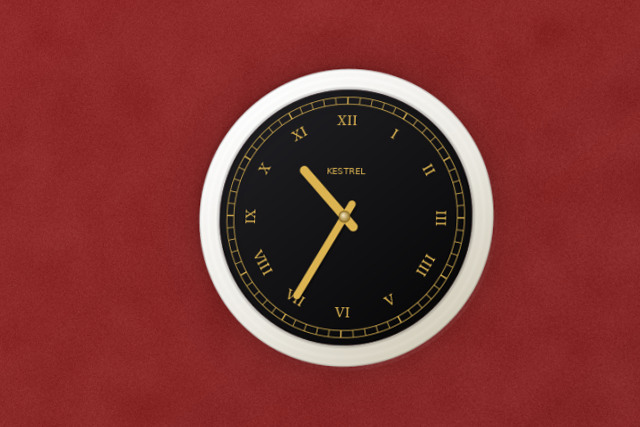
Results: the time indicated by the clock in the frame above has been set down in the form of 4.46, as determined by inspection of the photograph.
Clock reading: 10.35
